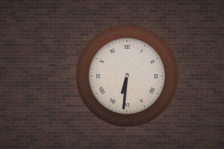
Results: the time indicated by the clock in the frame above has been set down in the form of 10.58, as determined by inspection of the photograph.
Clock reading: 6.31
